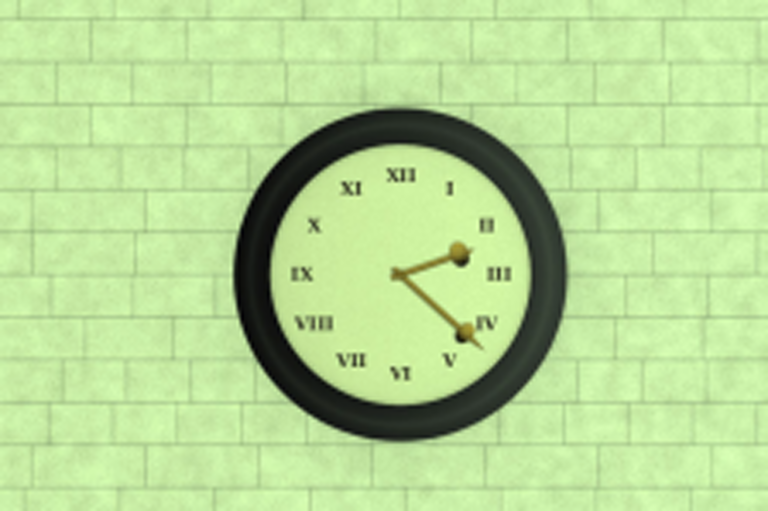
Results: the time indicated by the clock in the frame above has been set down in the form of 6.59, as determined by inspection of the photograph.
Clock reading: 2.22
